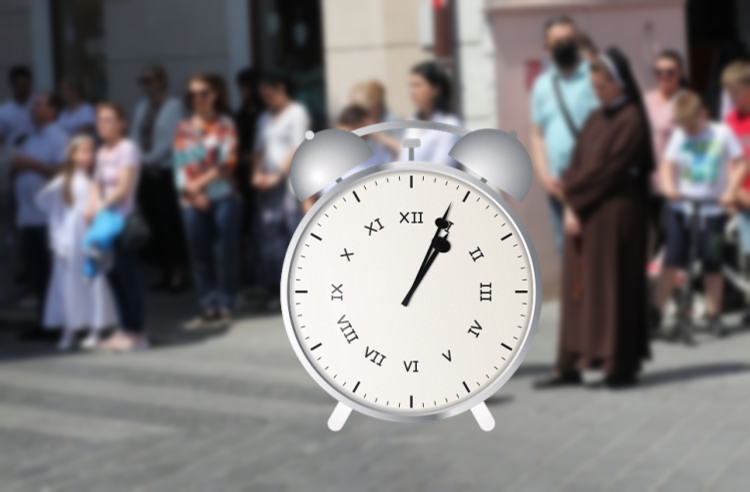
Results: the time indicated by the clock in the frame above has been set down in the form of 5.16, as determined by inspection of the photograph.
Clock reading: 1.04
